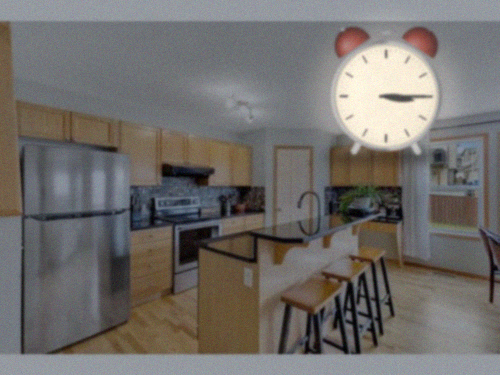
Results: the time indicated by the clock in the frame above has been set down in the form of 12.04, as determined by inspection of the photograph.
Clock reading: 3.15
